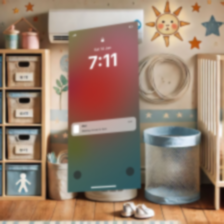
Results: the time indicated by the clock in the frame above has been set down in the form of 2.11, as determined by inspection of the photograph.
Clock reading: 7.11
